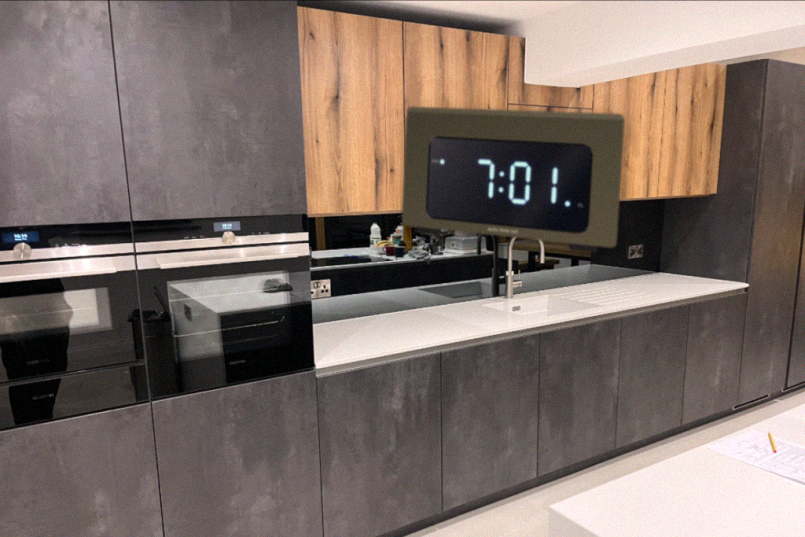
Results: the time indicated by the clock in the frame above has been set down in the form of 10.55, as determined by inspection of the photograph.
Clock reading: 7.01
